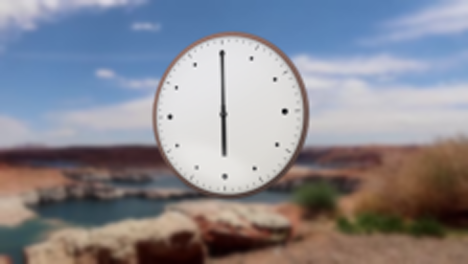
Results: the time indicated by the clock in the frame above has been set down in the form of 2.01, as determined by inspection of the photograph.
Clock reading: 6.00
